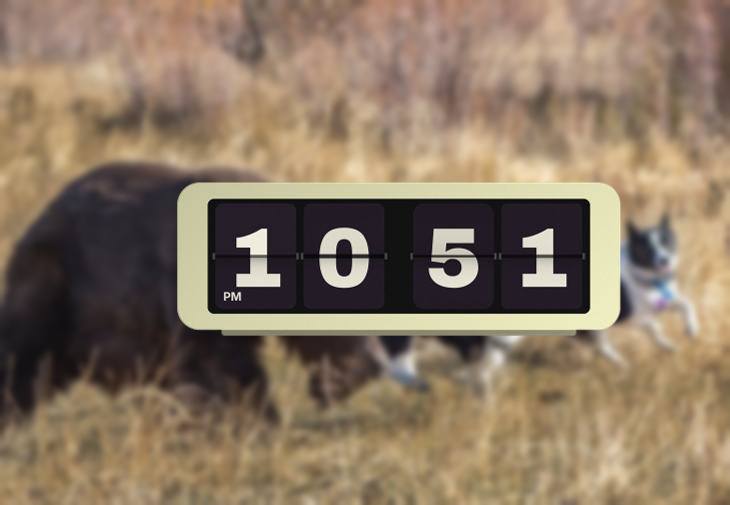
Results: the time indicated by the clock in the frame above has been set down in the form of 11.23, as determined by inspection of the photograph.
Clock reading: 10.51
